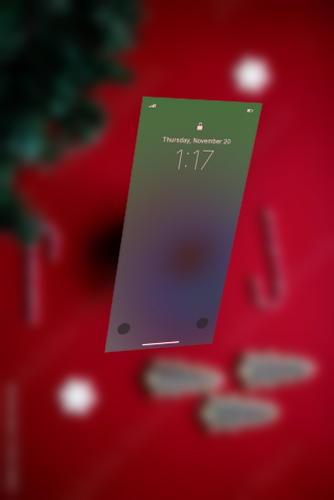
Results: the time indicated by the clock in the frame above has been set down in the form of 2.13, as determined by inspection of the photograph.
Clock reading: 1.17
